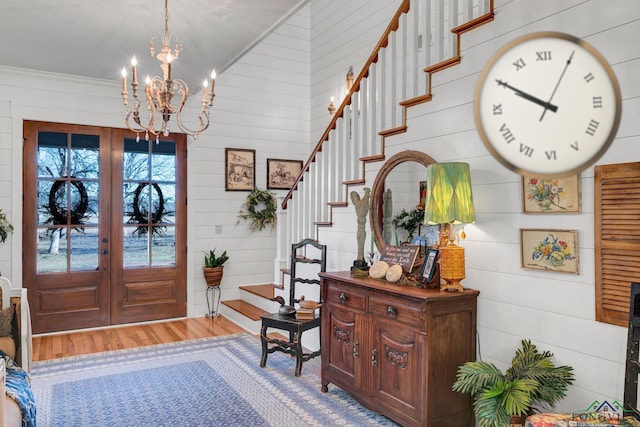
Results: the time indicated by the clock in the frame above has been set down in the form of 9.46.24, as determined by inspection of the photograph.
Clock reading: 9.50.05
